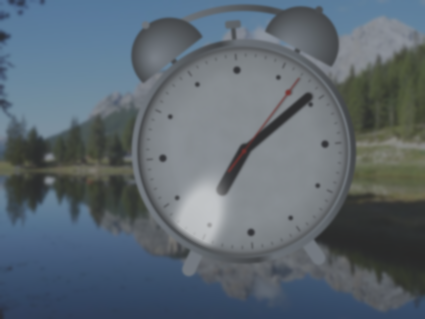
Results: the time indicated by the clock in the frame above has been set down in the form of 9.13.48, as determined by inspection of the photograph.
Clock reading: 7.09.07
